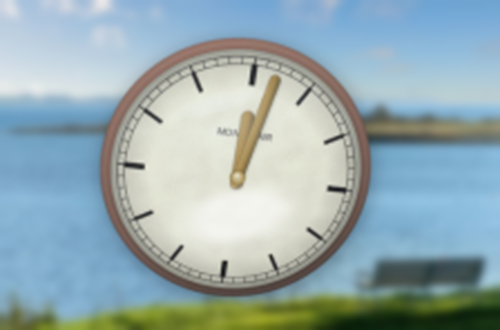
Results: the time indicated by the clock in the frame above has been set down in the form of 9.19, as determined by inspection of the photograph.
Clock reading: 12.02
